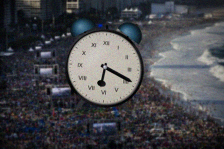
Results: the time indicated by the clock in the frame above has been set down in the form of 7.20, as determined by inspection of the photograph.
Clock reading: 6.19
